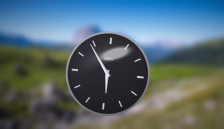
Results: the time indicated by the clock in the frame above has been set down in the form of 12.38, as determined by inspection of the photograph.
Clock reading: 5.54
